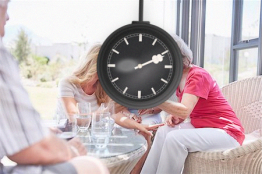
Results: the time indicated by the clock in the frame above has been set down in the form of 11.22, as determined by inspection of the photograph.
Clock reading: 2.11
